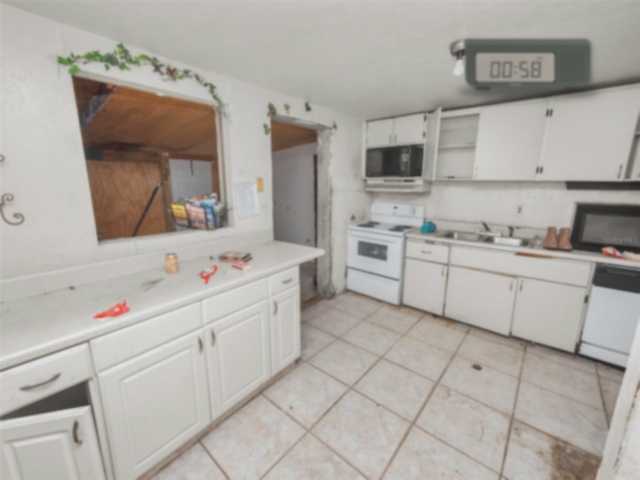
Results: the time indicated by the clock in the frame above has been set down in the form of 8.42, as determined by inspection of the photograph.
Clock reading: 0.58
